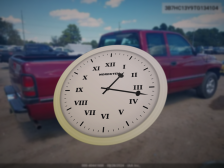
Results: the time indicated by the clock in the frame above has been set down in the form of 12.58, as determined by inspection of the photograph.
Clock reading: 1.17
